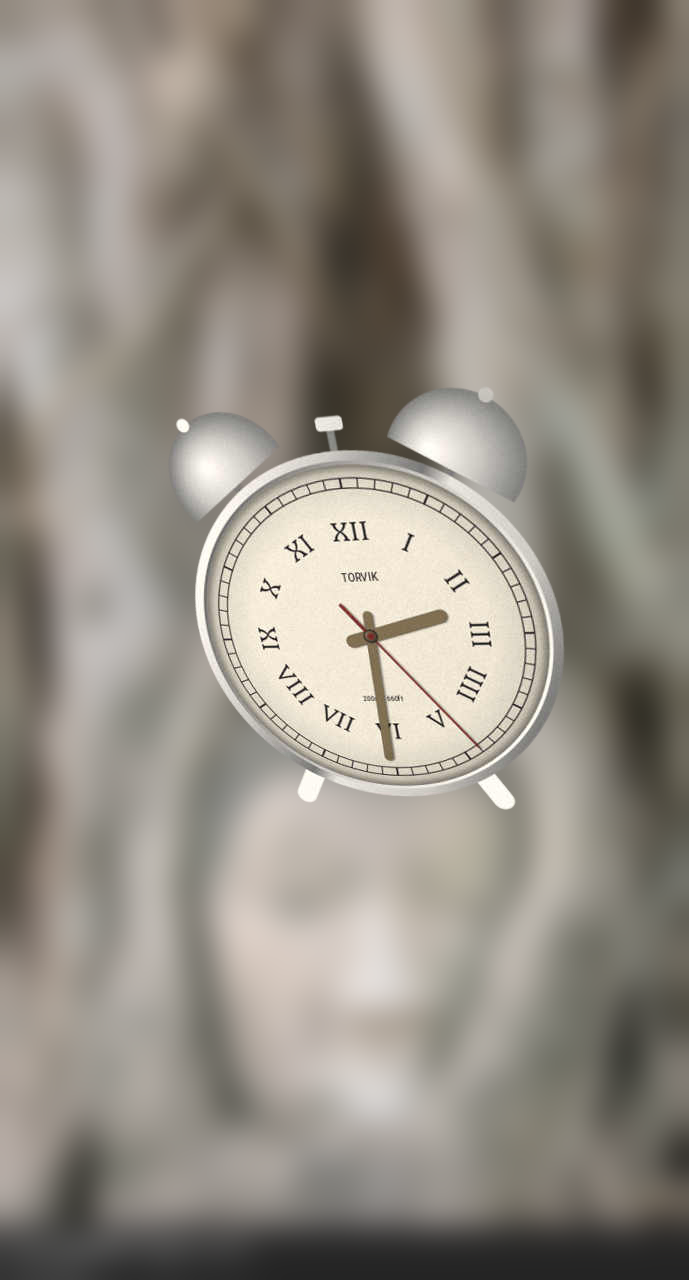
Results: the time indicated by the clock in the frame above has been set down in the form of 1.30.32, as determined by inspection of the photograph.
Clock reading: 2.30.24
